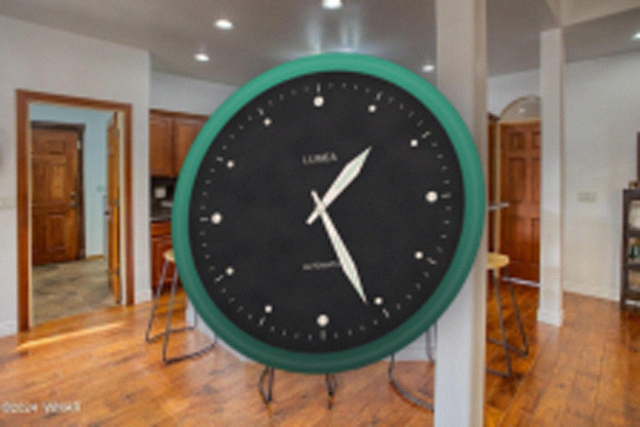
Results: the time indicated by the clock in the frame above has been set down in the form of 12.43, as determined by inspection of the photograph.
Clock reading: 1.26
